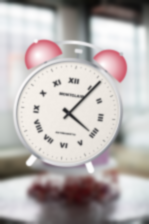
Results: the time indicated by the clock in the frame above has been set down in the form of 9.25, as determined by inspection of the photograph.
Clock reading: 4.06
